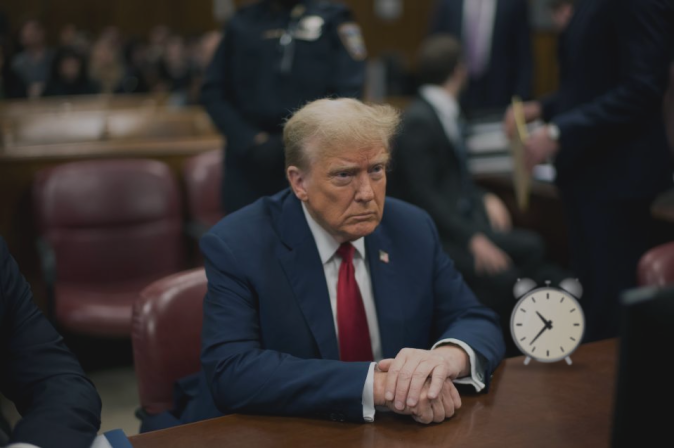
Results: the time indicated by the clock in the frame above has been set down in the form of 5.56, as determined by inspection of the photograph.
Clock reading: 10.37
